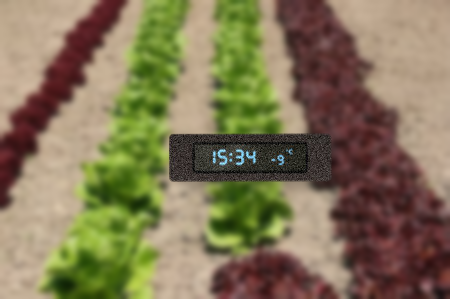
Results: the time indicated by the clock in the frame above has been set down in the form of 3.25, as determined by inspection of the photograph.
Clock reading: 15.34
